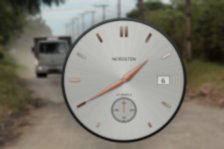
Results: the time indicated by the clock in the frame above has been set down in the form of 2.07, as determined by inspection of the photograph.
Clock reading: 1.40
